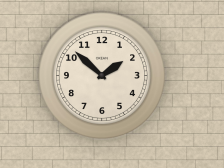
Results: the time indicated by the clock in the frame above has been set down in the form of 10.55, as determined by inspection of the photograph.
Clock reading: 1.52
